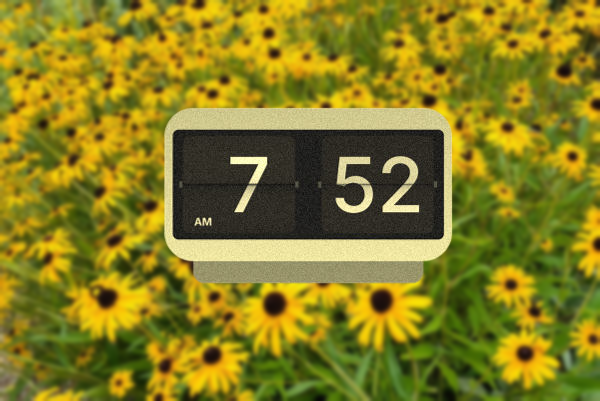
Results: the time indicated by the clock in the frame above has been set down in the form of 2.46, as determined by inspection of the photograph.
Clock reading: 7.52
